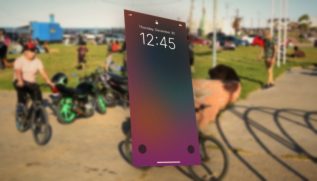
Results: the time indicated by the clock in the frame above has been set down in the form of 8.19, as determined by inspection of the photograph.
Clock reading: 12.45
